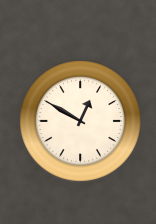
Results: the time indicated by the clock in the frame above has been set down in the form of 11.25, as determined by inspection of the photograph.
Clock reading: 12.50
